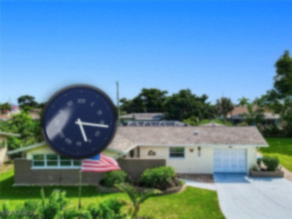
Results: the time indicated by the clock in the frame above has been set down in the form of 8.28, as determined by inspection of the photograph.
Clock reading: 5.16
